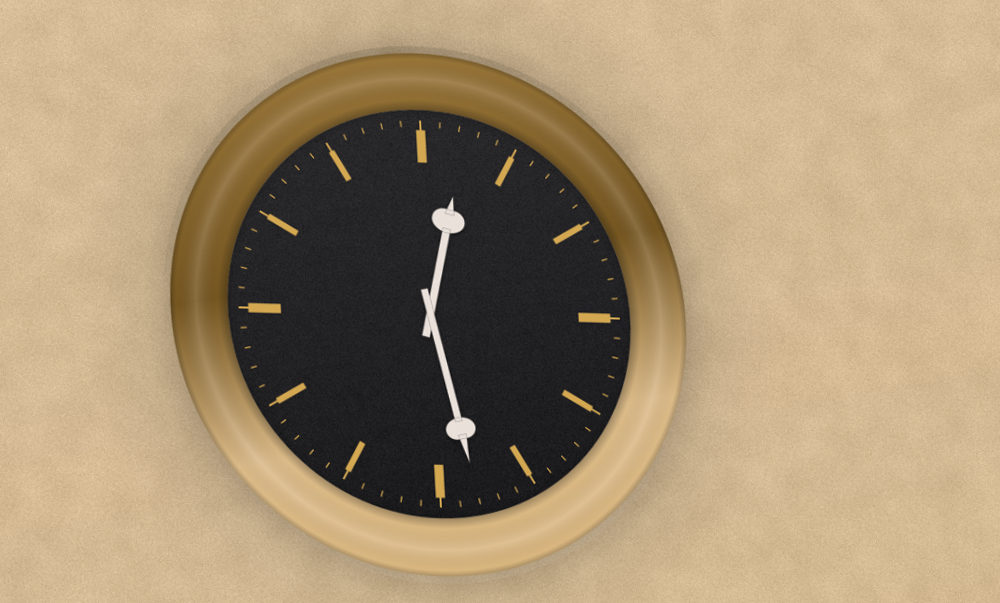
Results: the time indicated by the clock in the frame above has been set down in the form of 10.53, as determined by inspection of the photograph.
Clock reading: 12.28
